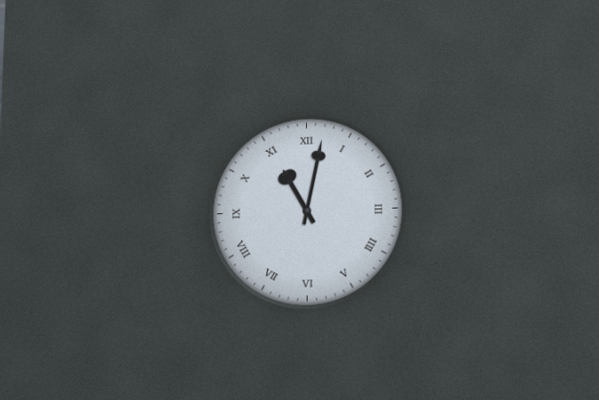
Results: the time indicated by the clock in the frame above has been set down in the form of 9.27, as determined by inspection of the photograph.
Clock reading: 11.02
